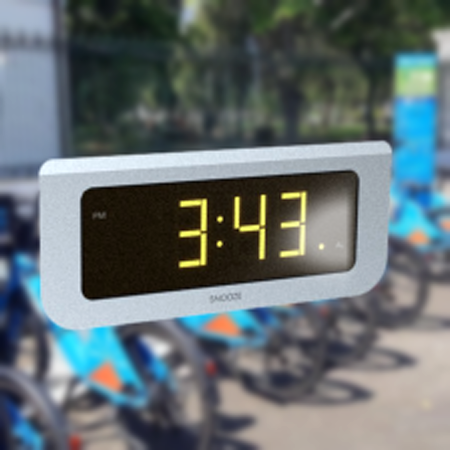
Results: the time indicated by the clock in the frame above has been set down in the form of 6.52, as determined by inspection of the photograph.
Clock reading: 3.43
